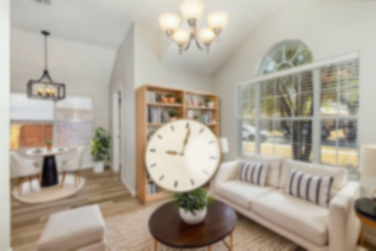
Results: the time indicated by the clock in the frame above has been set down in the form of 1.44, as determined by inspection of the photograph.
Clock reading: 9.01
